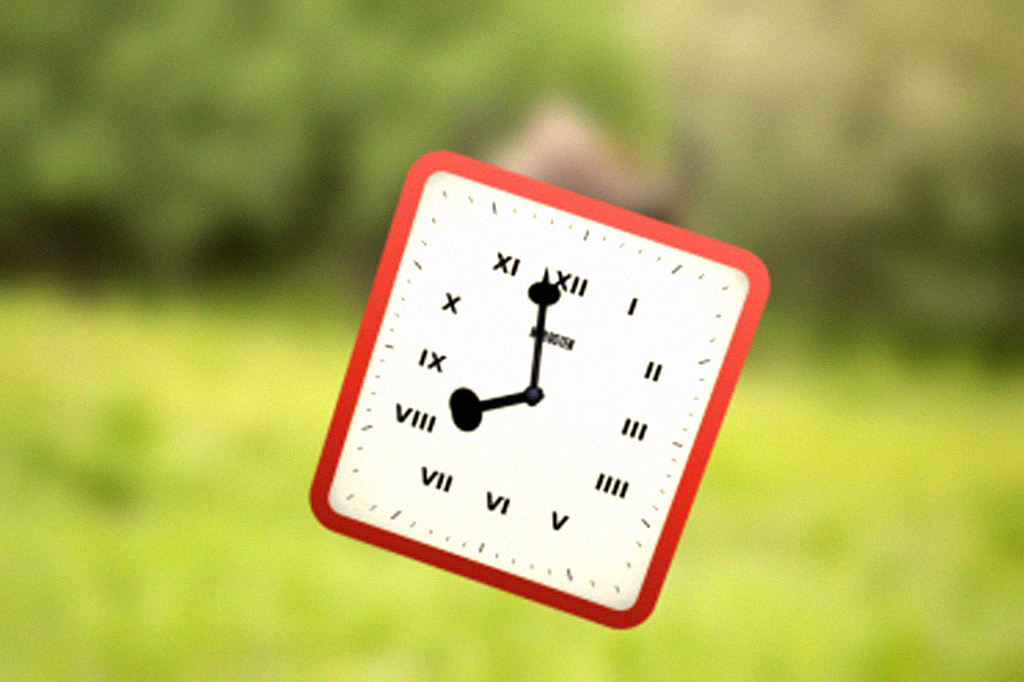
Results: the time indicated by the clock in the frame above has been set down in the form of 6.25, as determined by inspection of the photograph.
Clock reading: 7.58
